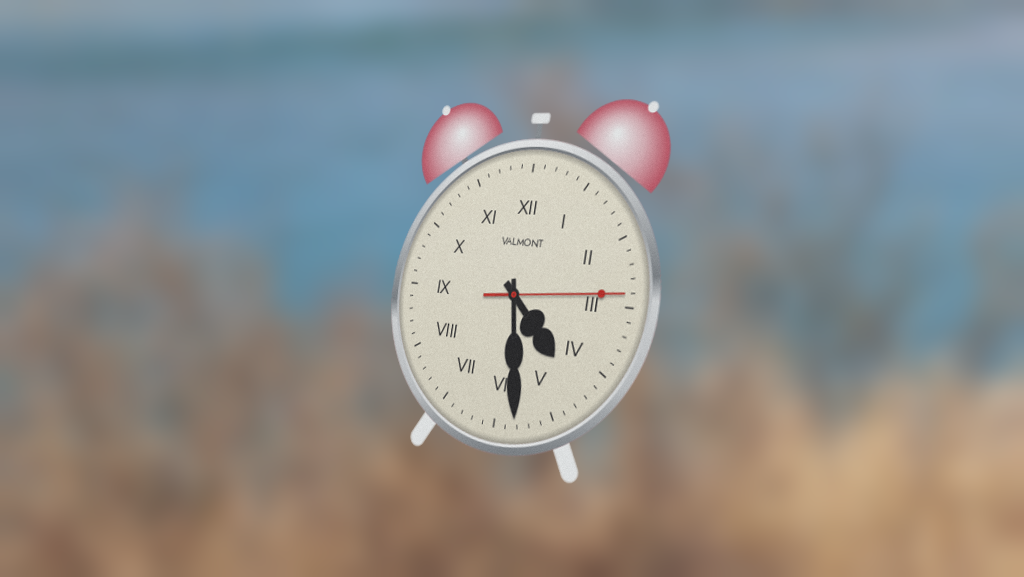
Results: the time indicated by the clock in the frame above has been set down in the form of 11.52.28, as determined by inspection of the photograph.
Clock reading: 4.28.14
